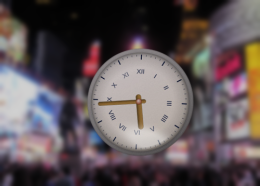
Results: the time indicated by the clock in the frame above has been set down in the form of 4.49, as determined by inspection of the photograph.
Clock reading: 5.44
